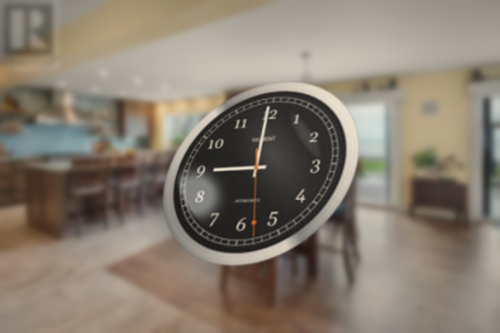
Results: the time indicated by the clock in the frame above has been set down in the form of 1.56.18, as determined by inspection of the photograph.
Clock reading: 8.59.28
